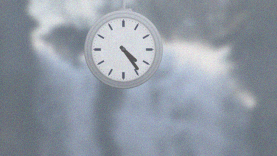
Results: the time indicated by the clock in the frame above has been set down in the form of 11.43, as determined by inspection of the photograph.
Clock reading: 4.24
